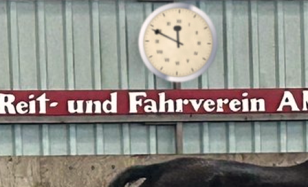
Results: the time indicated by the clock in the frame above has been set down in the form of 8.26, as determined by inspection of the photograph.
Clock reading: 11.49
